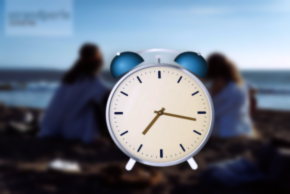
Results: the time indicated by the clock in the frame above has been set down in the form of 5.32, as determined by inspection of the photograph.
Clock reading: 7.17
